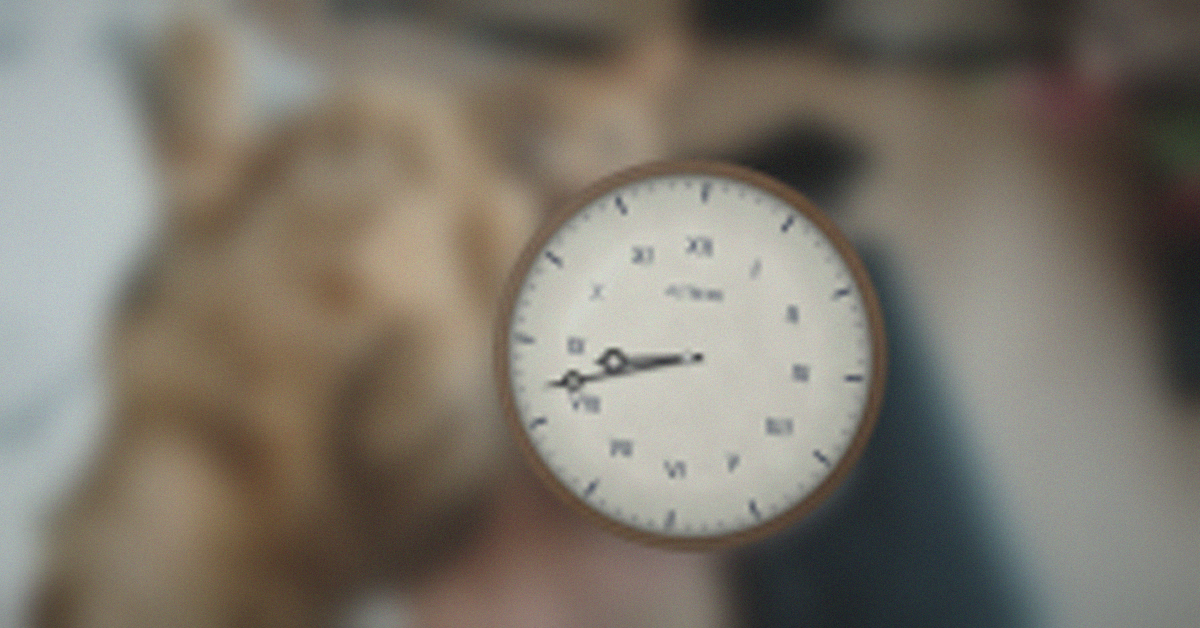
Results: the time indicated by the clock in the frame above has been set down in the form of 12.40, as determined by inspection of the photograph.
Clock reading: 8.42
